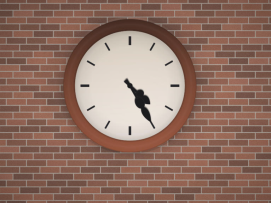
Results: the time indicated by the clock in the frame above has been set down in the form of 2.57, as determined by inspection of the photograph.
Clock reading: 4.25
